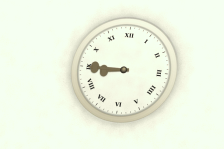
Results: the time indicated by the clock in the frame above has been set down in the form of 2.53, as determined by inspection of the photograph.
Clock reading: 8.45
